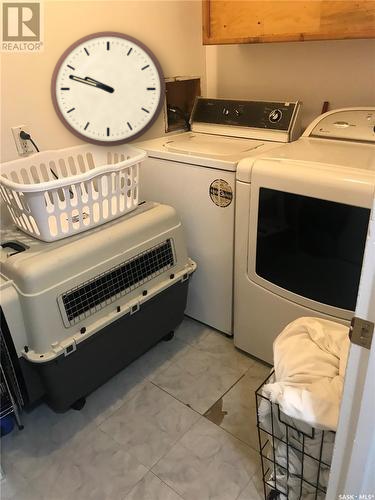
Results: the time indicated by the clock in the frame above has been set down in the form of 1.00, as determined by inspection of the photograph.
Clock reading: 9.48
